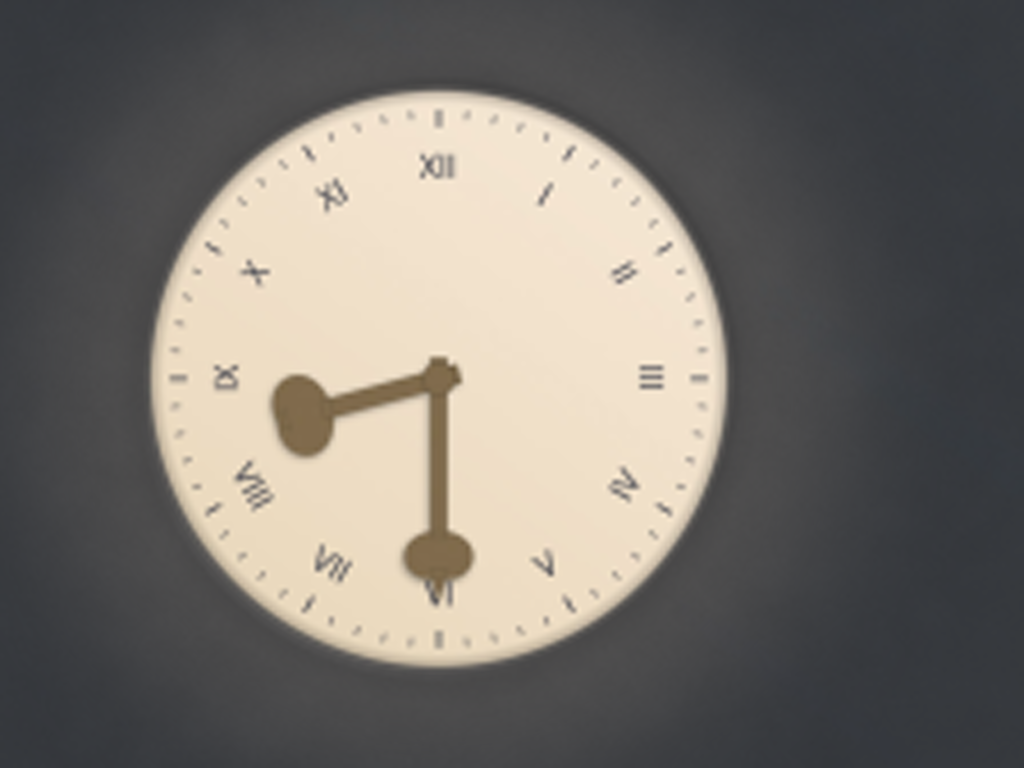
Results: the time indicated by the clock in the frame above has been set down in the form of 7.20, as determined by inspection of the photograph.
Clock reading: 8.30
